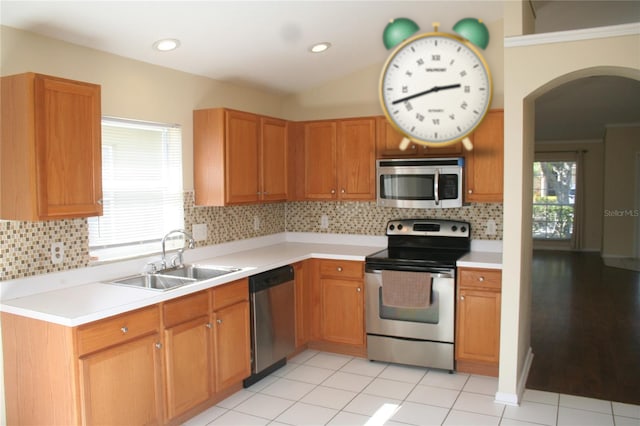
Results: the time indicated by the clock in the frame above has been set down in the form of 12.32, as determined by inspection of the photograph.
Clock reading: 2.42
